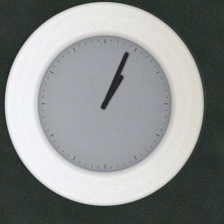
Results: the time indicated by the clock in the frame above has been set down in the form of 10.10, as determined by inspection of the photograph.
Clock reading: 1.04
